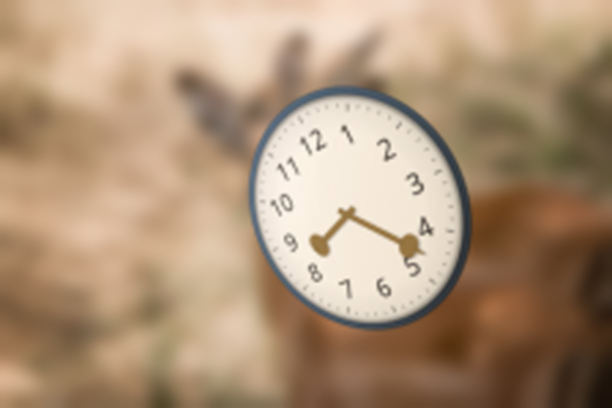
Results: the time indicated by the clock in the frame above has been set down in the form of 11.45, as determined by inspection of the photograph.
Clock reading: 8.23
